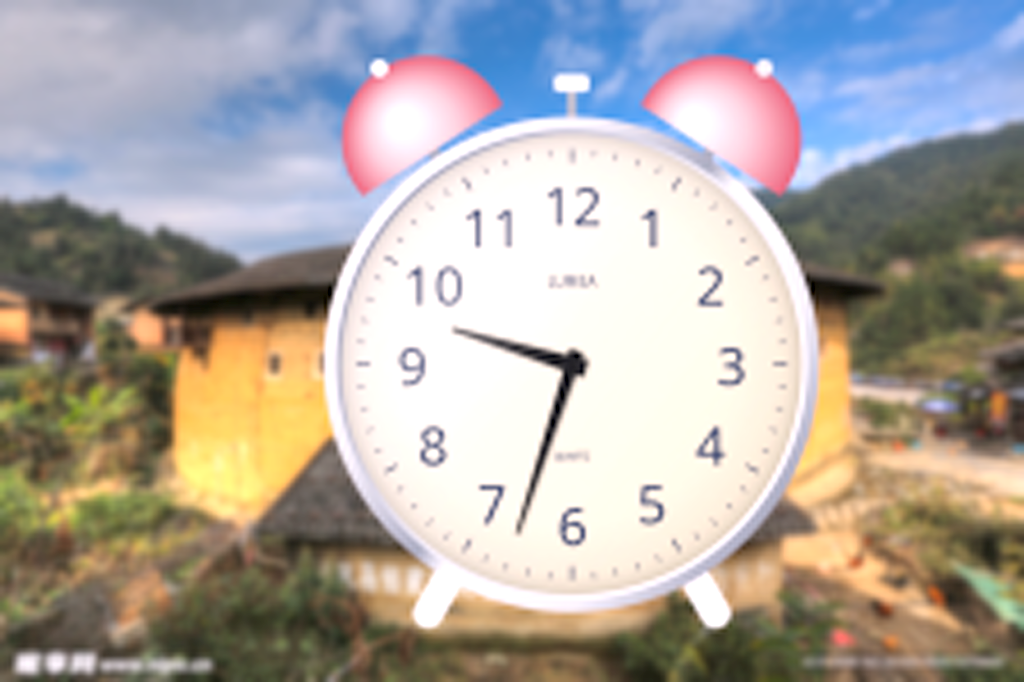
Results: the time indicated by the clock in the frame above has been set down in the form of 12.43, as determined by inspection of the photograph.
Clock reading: 9.33
